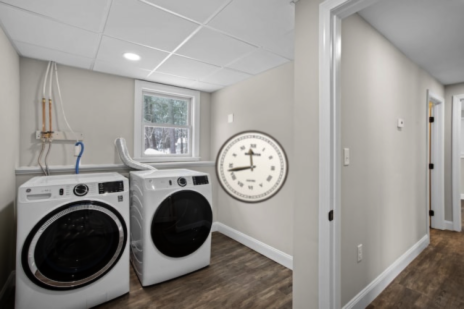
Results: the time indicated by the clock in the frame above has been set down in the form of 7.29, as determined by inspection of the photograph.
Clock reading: 11.43
